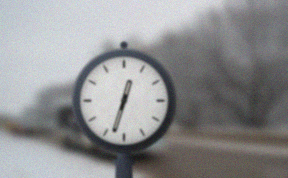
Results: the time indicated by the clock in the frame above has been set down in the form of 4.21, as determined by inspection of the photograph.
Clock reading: 12.33
